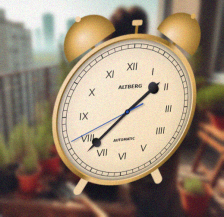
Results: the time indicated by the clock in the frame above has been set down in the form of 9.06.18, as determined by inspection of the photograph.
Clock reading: 1.37.41
